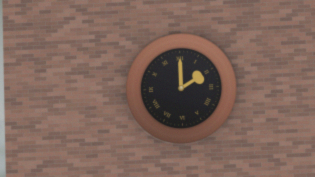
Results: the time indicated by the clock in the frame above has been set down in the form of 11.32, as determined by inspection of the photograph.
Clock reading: 2.00
